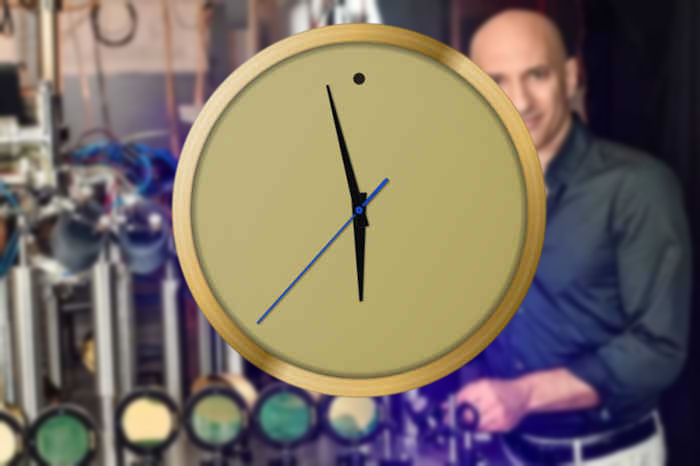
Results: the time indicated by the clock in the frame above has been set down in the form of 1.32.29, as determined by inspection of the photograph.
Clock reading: 5.57.37
